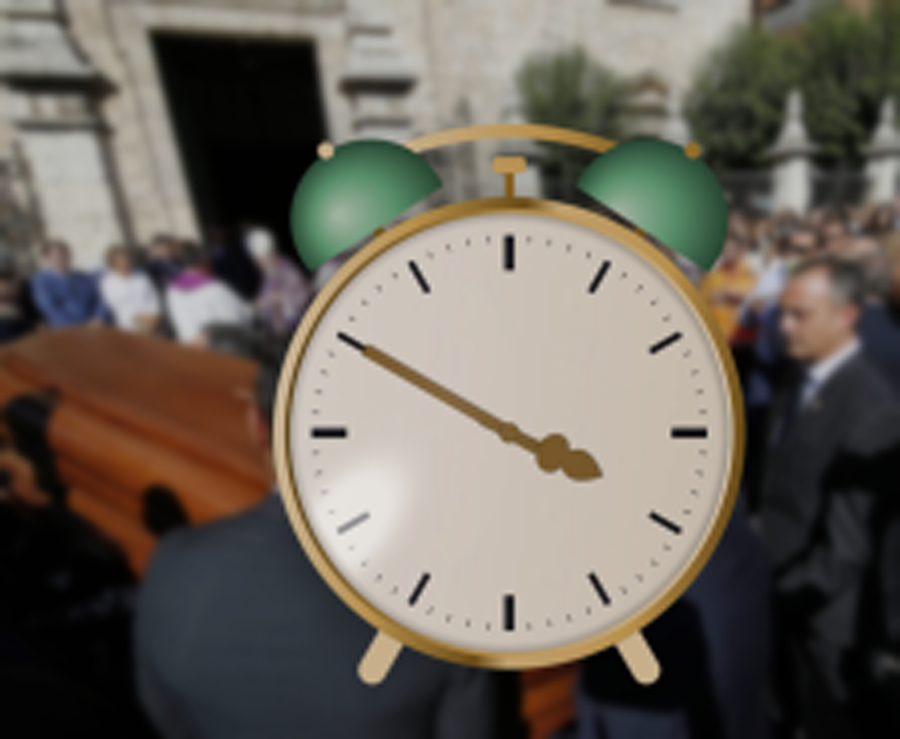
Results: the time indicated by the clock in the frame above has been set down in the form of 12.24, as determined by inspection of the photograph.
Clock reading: 3.50
